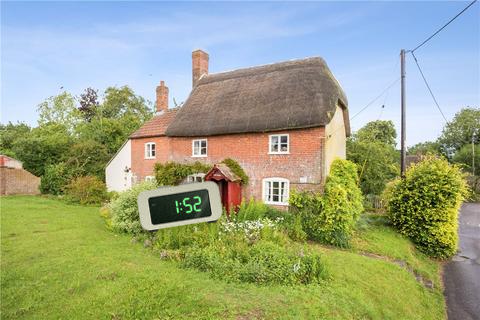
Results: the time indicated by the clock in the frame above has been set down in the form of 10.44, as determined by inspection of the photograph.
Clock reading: 1.52
